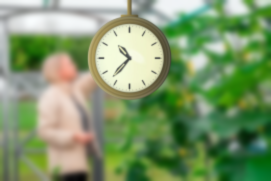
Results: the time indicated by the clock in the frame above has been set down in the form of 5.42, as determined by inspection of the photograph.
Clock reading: 10.37
